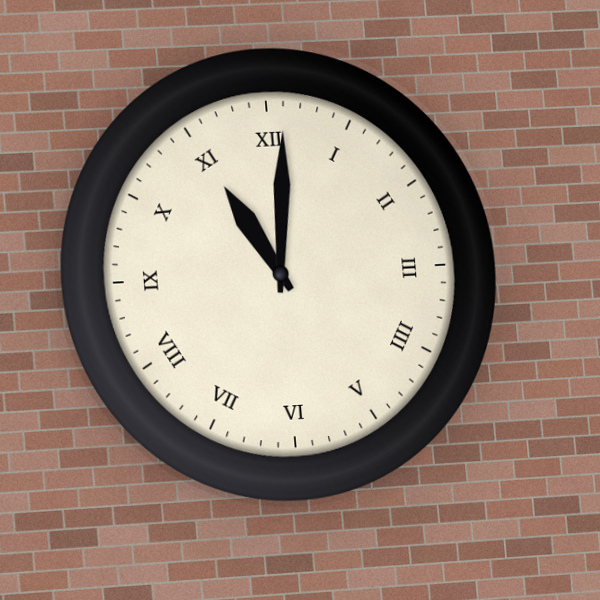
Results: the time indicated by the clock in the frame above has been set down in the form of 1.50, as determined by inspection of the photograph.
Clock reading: 11.01
